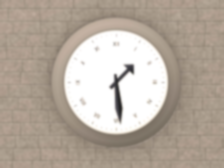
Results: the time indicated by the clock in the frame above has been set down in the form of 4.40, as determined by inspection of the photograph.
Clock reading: 1.29
